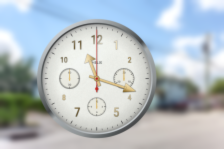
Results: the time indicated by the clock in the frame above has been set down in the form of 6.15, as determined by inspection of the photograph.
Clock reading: 11.18
